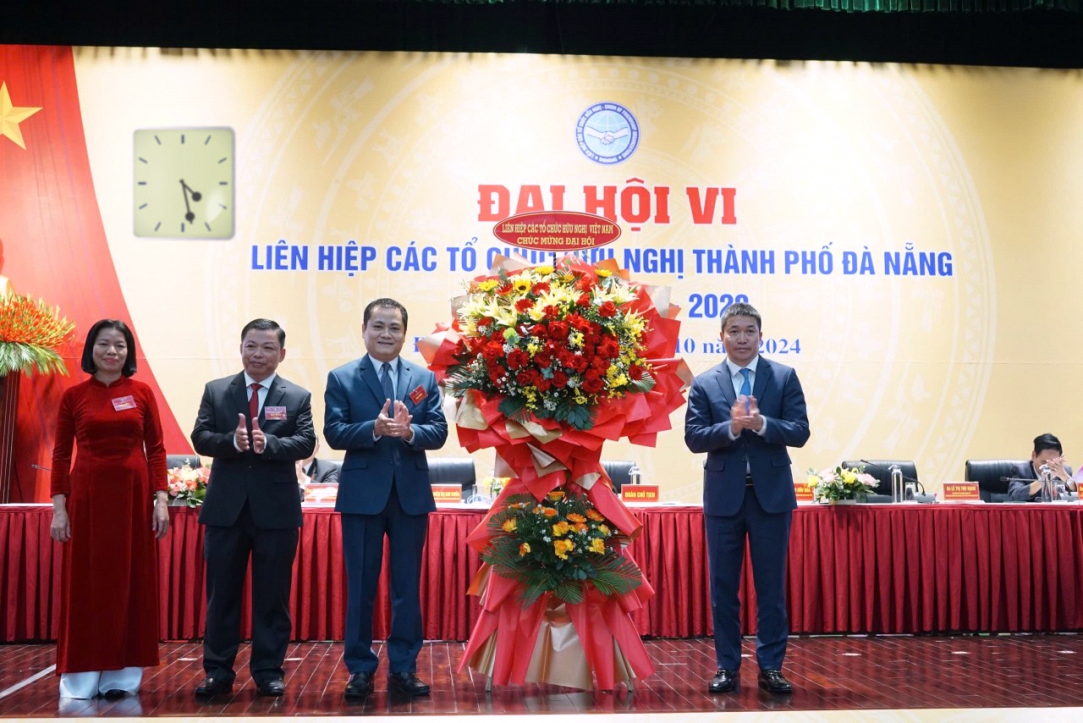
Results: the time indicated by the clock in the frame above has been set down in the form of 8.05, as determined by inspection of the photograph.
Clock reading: 4.28
